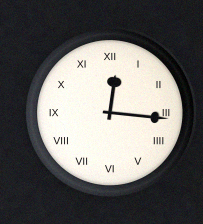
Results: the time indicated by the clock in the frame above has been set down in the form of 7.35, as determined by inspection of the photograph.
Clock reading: 12.16
